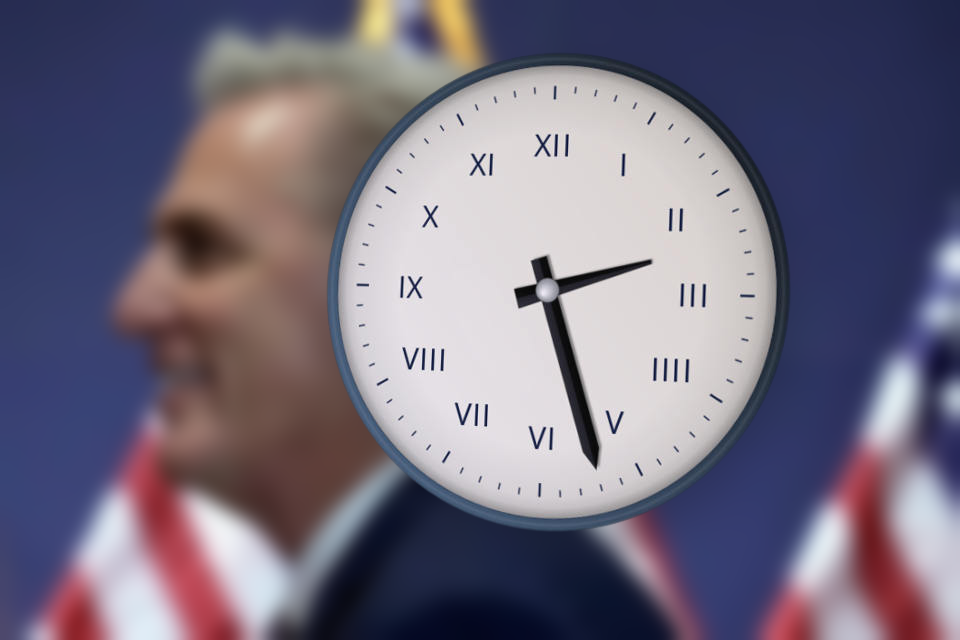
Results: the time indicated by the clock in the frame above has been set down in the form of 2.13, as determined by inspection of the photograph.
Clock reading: 2.27
